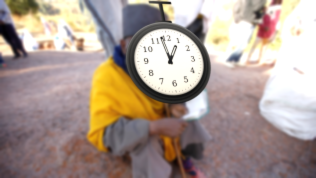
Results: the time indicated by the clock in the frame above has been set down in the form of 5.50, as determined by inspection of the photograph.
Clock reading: 12.58
